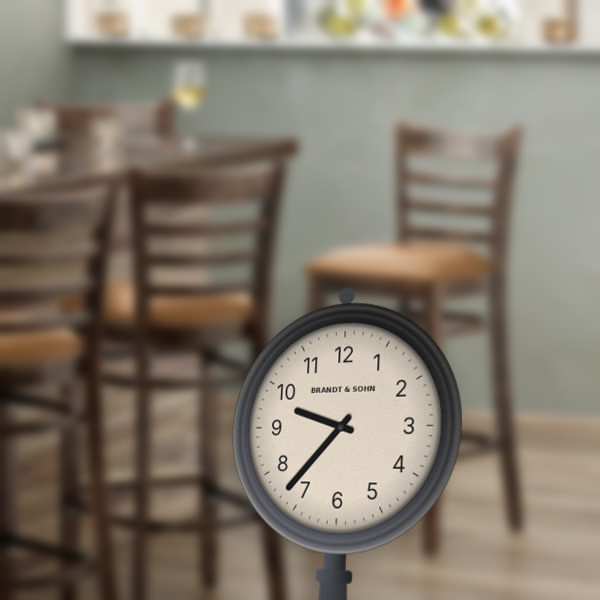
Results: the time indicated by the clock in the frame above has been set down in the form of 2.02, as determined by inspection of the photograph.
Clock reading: 9.37
